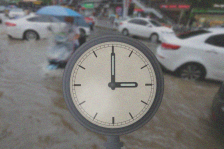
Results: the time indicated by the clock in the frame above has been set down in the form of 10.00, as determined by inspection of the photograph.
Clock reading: 3.00
